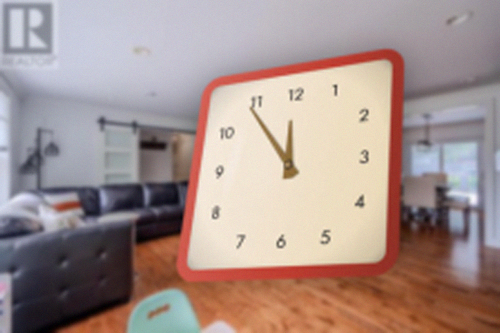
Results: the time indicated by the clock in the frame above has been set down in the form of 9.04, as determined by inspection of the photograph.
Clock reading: 11.54
